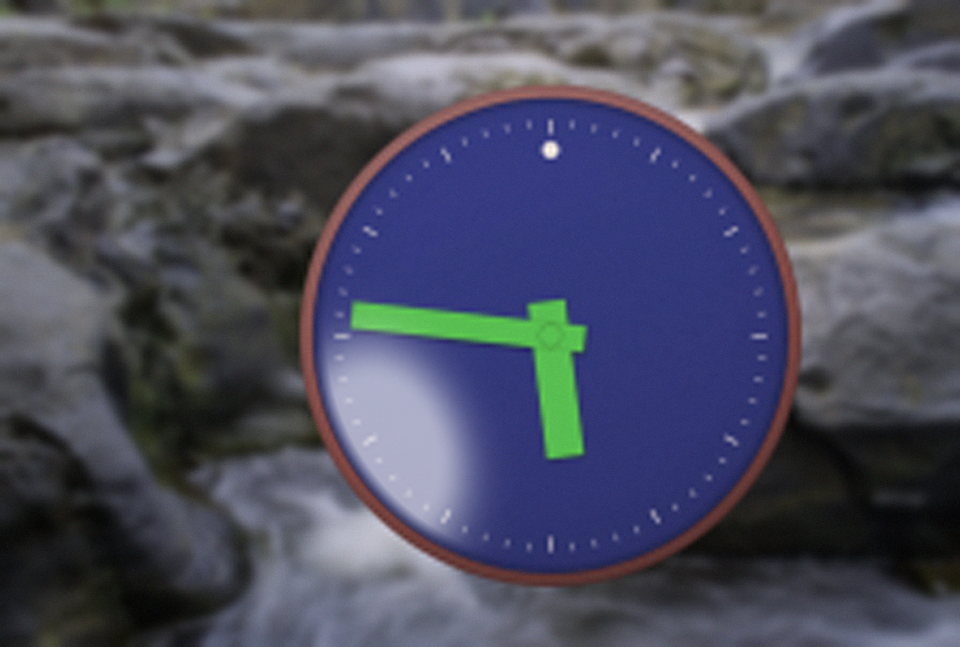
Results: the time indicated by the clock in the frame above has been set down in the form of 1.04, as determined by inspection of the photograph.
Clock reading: 5.46
